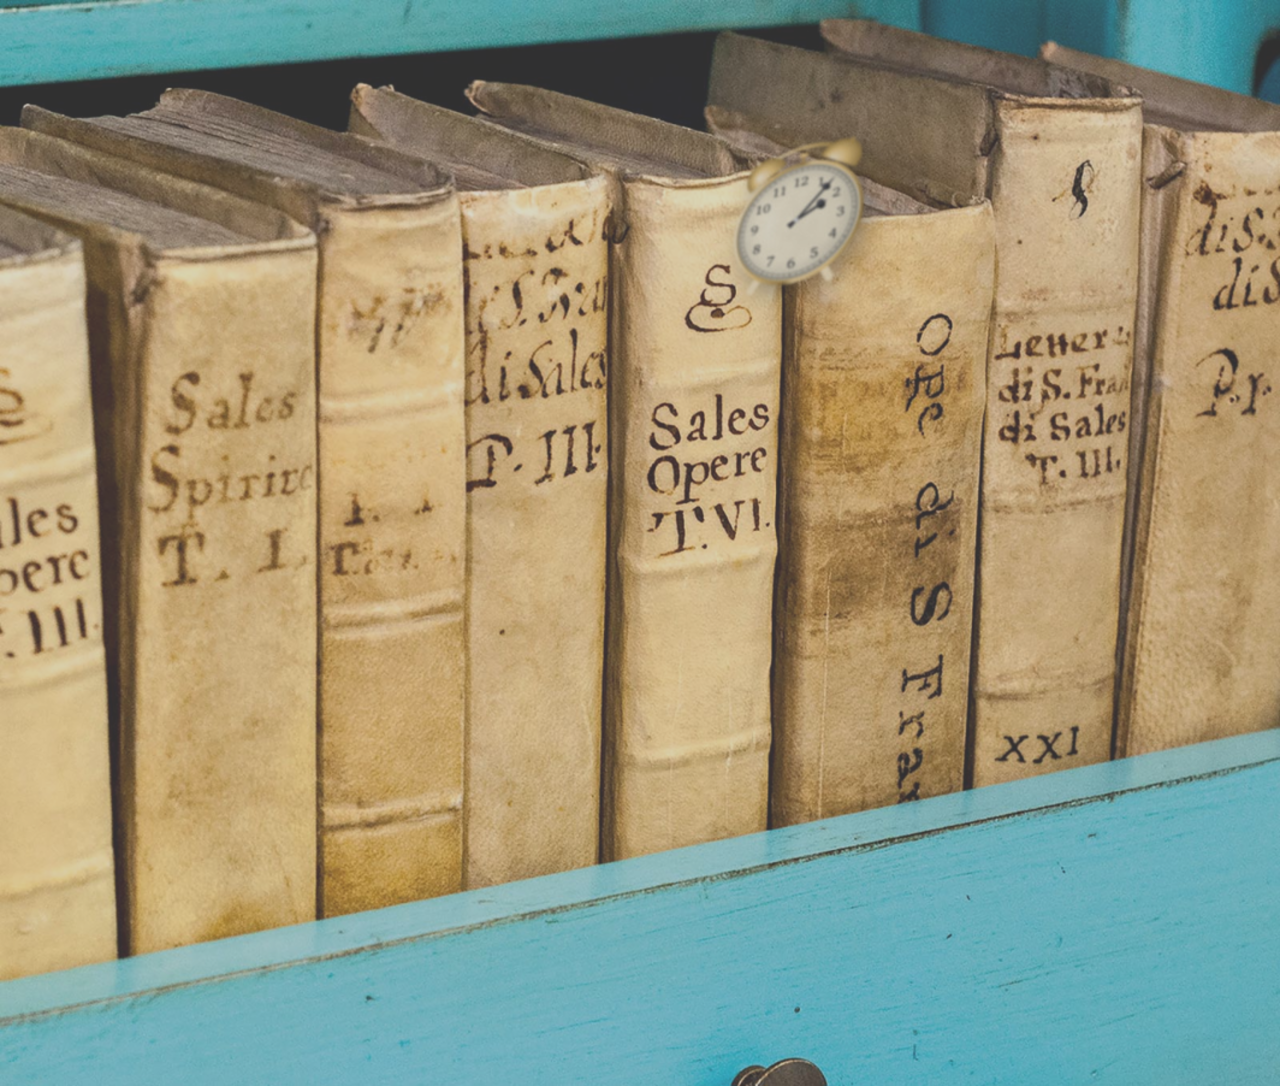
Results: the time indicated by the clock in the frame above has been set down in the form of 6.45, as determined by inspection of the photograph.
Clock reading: 2.07
